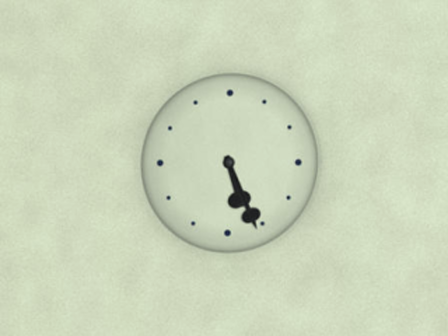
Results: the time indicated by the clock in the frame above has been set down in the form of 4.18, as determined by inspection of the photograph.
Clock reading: 5.26
